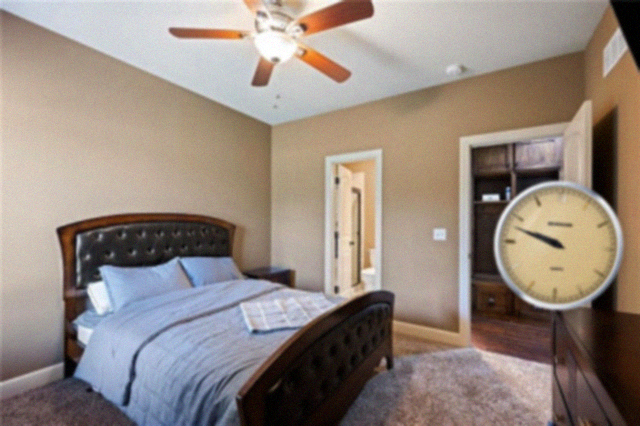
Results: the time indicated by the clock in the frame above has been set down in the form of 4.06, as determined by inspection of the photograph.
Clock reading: 9.48
